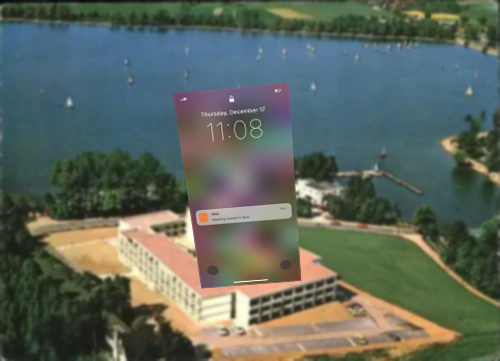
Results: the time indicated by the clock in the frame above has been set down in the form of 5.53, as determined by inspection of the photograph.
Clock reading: 11.08
